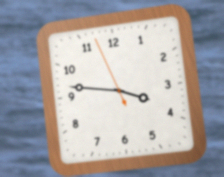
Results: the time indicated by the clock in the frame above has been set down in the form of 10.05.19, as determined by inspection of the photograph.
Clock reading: 3.46.57
